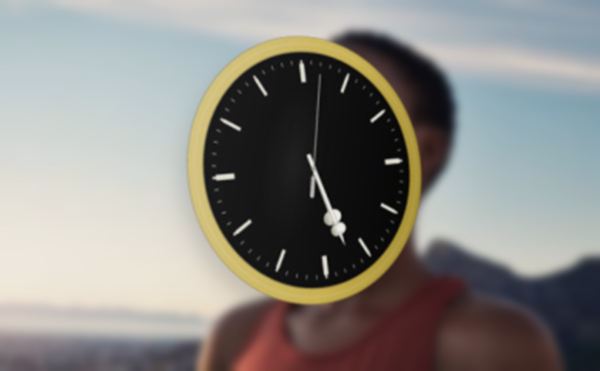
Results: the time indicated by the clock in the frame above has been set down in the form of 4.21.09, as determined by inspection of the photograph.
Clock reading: 5.27.02
